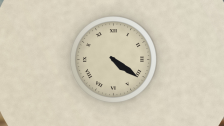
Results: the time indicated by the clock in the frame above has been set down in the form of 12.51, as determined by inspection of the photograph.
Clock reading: 4.21
